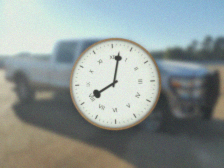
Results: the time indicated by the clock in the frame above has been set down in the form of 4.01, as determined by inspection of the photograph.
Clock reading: 8.02
